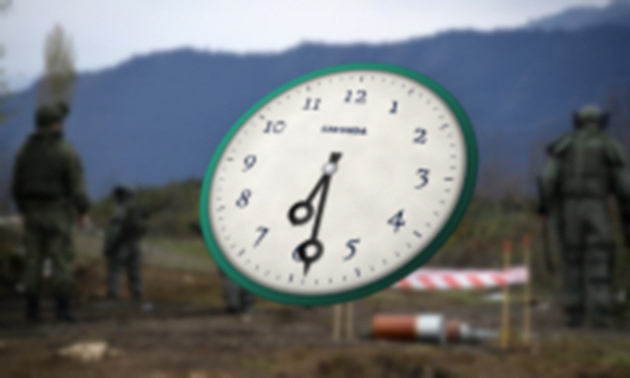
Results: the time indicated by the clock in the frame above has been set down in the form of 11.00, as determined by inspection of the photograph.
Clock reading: 6.29
